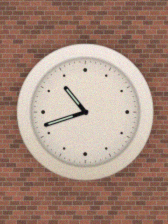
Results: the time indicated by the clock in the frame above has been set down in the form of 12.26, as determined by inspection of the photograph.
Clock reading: 10.42
